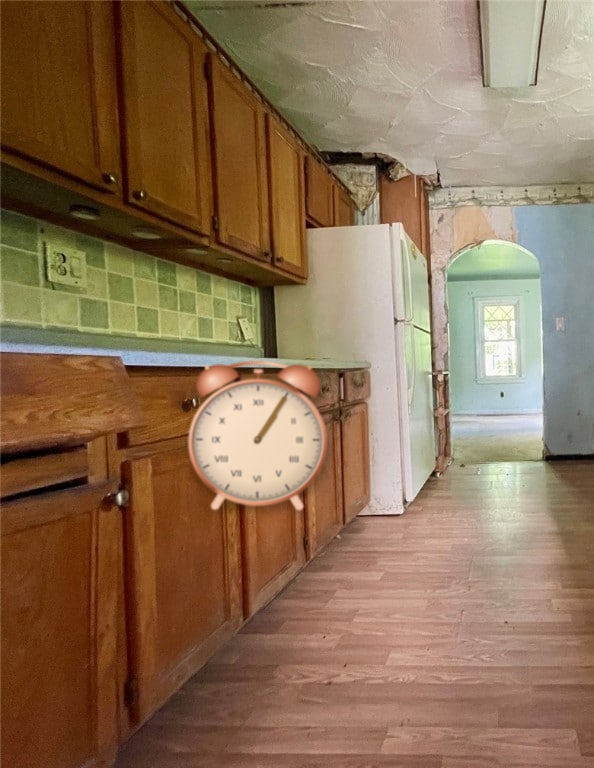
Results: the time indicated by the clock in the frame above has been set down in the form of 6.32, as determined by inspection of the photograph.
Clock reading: 1.05
